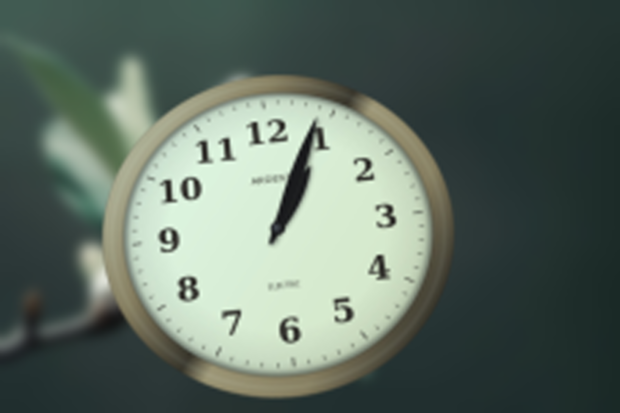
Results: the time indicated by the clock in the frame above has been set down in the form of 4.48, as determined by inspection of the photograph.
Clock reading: 1.04
